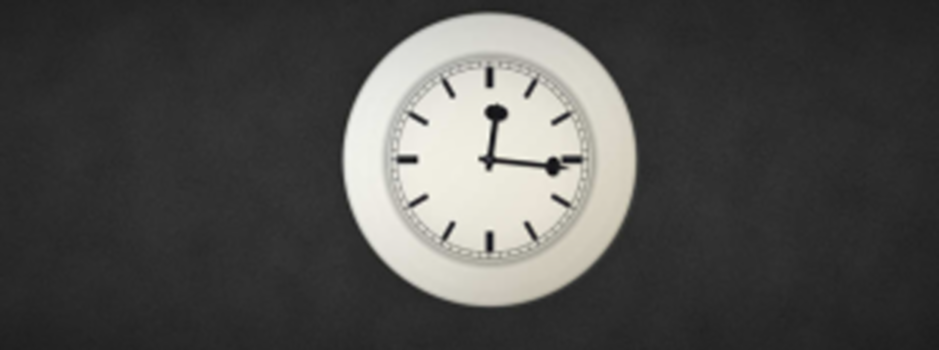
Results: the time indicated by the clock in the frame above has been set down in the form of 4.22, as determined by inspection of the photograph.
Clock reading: 12.16
